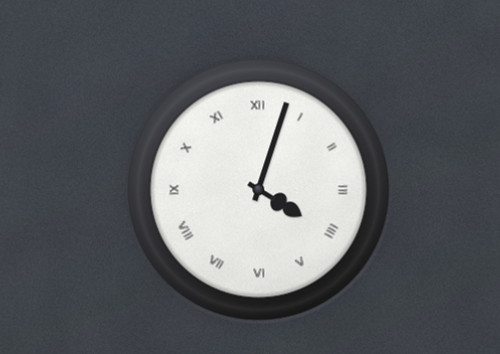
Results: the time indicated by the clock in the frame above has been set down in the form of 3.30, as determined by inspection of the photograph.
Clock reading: 4.03
